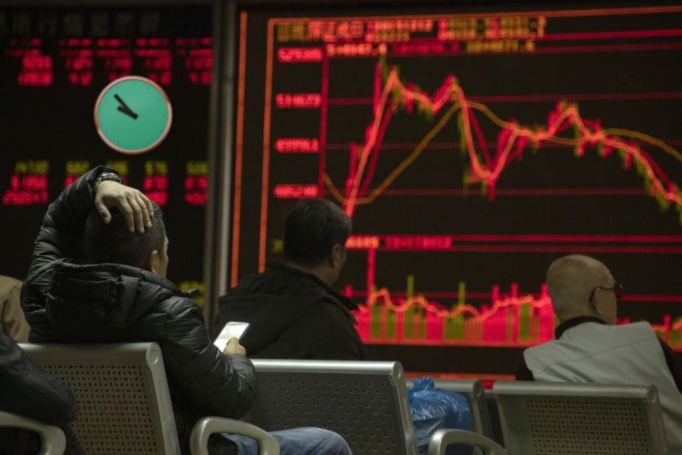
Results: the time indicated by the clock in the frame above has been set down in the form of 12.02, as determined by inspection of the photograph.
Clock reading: 9.53
